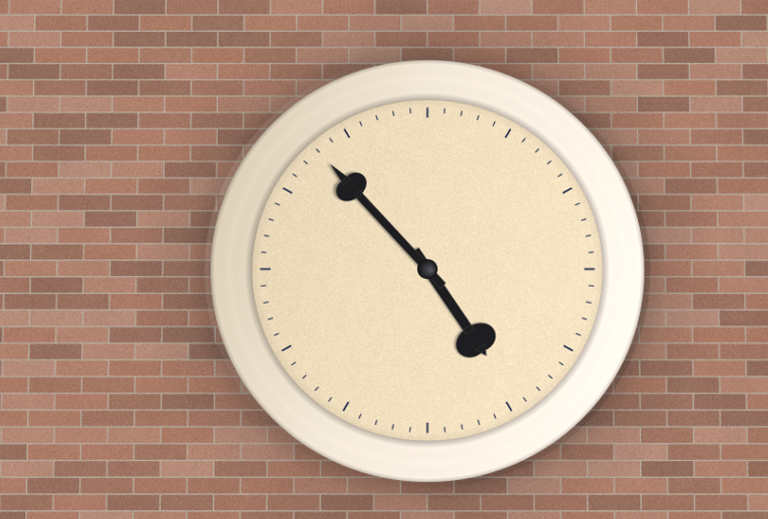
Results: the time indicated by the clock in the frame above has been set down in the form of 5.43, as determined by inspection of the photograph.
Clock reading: 4.53
